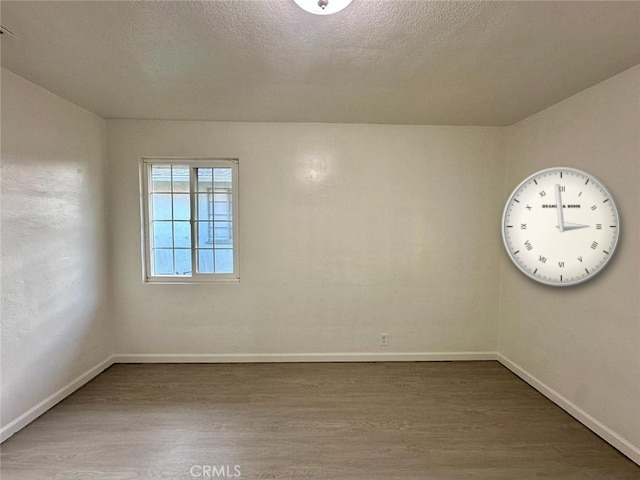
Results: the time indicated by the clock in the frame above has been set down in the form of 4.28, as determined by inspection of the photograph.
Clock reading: 2.59
